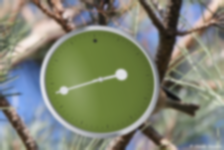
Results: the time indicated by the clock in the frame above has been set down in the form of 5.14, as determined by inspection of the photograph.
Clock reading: 2.43
